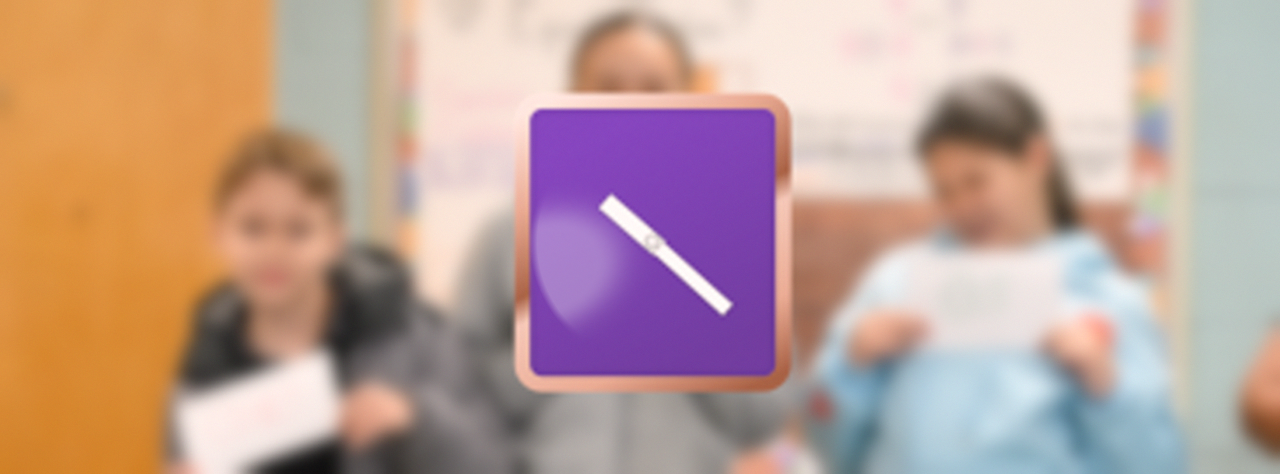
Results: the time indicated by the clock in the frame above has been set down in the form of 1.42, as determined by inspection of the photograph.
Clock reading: 10.22
